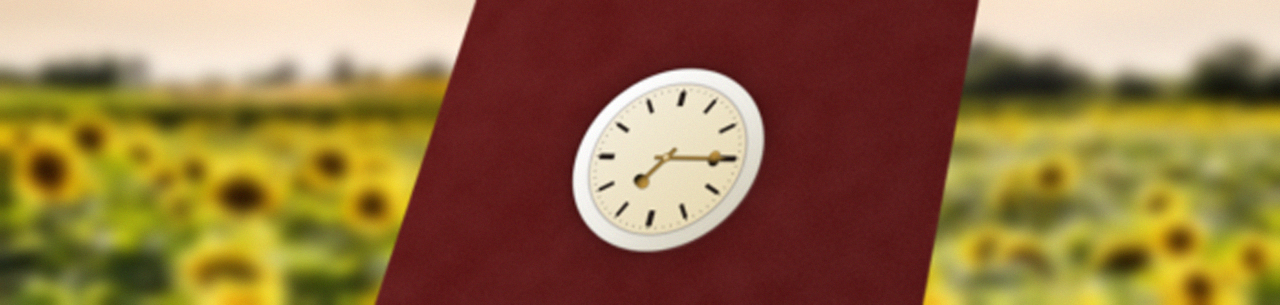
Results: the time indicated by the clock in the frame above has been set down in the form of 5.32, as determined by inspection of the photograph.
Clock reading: 7.15
